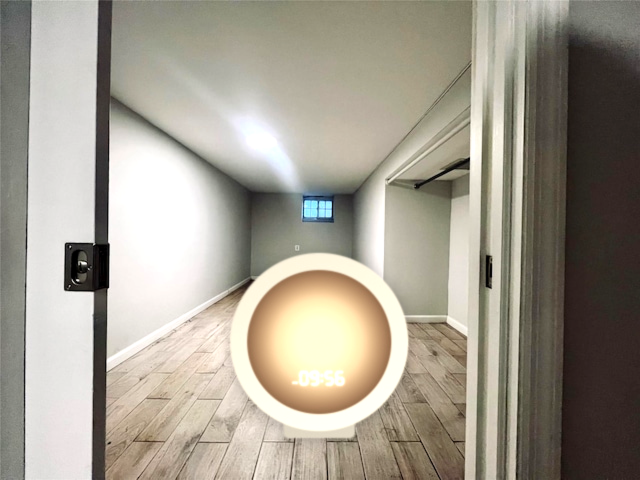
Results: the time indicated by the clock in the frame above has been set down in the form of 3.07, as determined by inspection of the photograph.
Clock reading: 9.56
